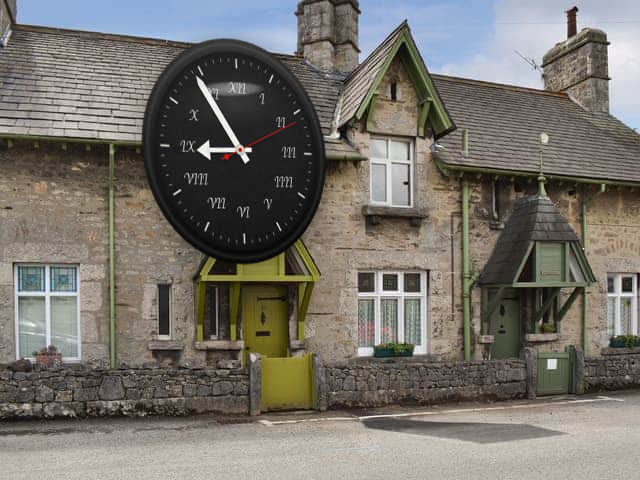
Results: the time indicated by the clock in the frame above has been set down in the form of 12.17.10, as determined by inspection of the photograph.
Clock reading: 8.54.11
